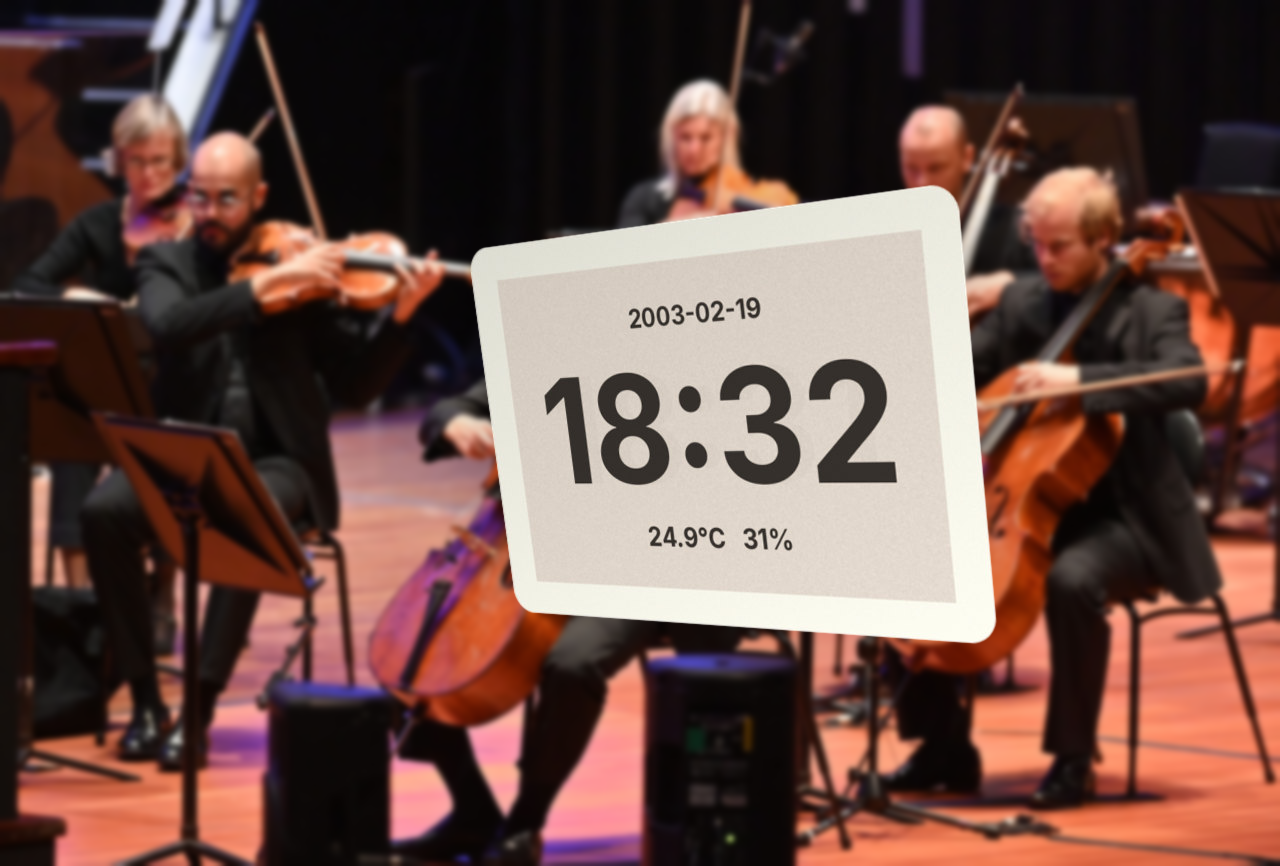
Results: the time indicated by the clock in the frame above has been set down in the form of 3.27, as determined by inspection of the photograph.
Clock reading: 18.32
